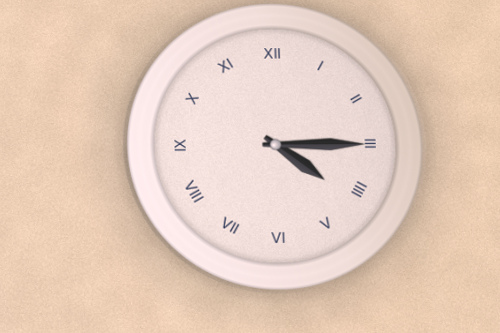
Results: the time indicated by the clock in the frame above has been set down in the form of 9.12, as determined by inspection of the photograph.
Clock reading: 4.15
